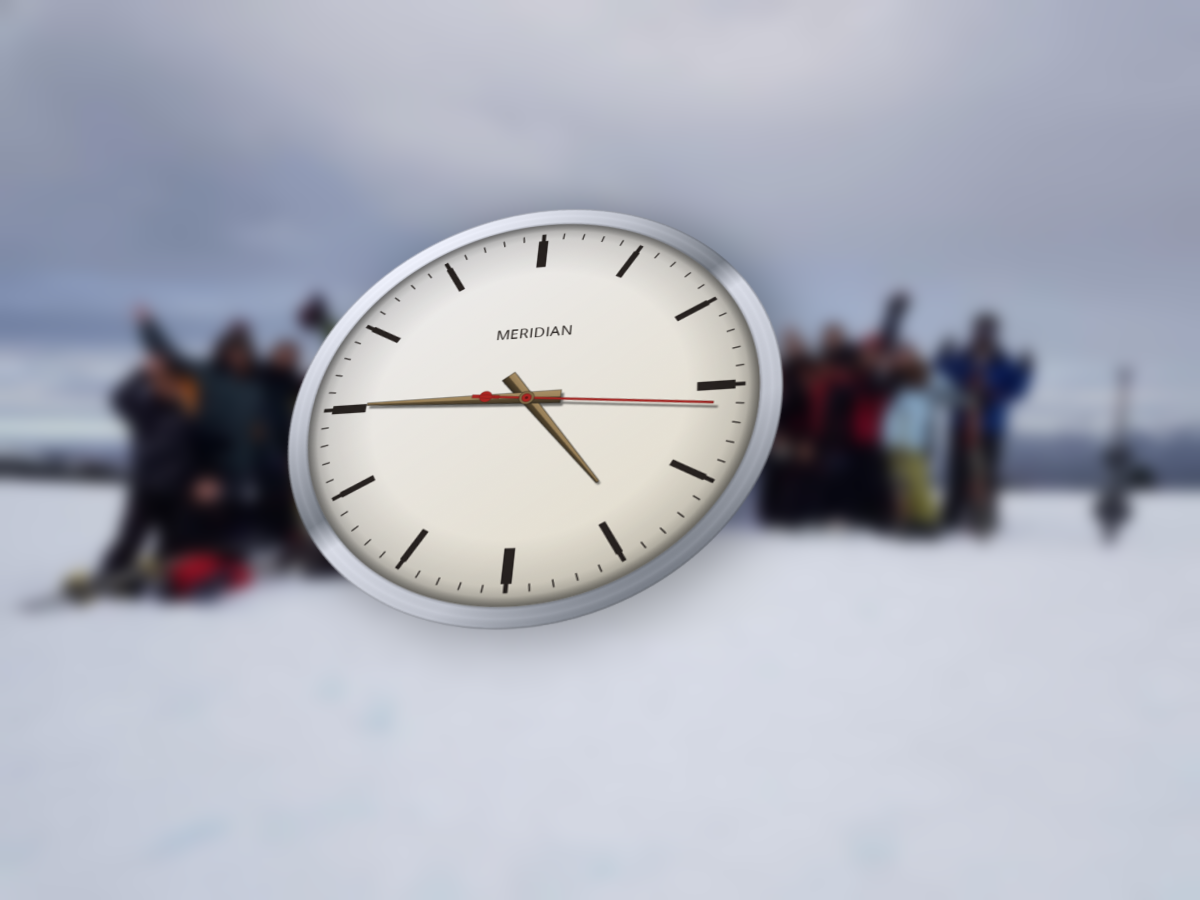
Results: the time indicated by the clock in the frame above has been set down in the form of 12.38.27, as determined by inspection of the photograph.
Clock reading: 4.45.16
